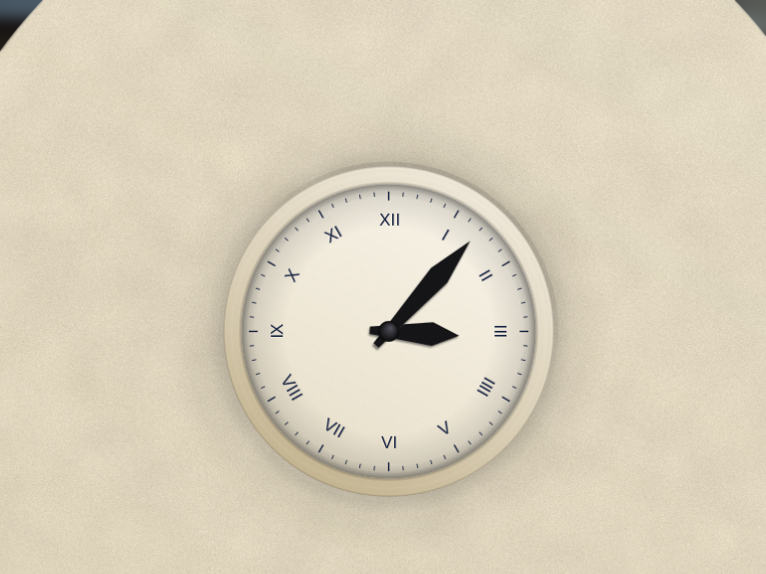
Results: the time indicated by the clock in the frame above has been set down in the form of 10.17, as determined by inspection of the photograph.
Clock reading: 3.07
